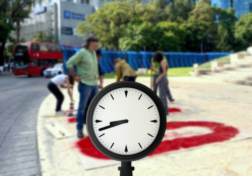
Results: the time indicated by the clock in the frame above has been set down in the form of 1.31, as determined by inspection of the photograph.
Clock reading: 8.42
